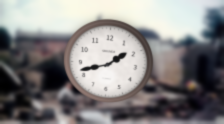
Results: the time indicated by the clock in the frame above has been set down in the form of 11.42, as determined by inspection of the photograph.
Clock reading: 1.42
